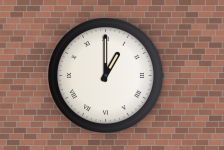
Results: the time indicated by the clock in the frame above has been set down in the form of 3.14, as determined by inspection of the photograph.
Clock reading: 1.00
